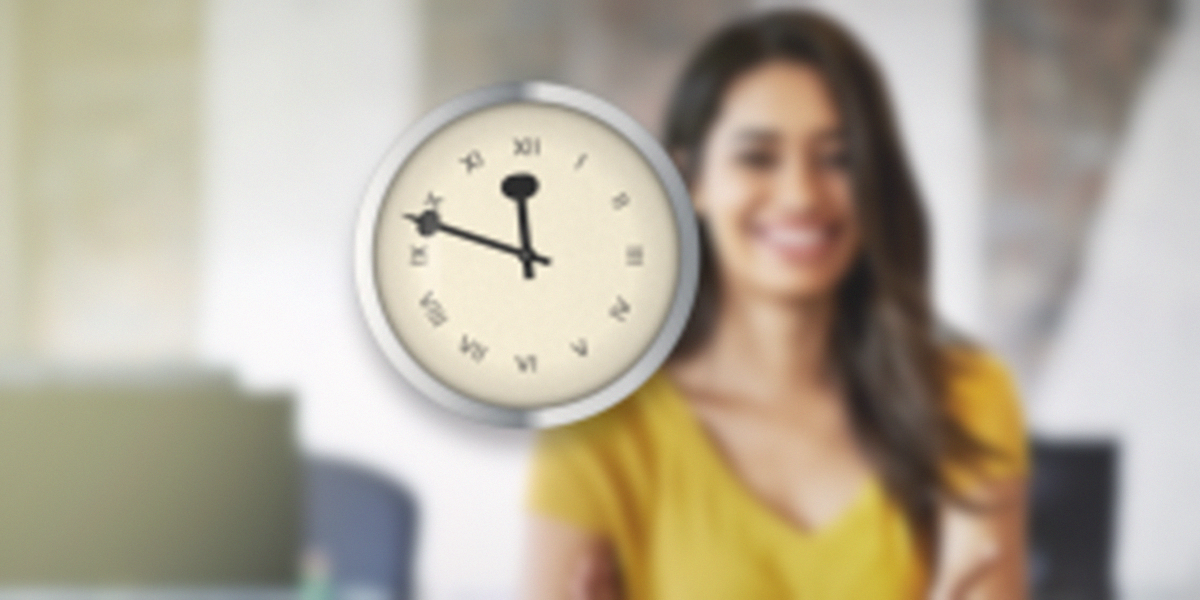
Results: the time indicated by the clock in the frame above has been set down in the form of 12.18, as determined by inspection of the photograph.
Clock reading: 11.48
